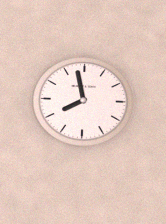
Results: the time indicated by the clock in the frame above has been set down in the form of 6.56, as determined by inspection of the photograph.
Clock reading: 7.58
